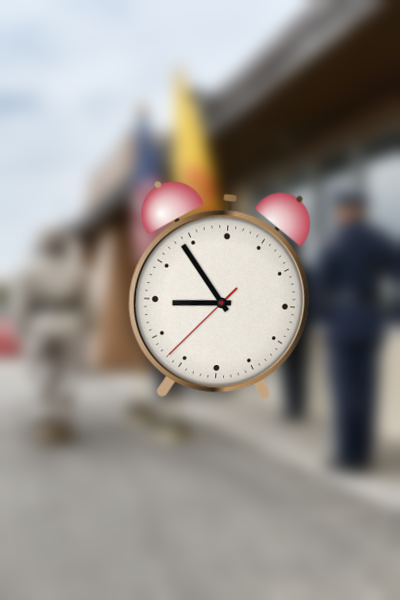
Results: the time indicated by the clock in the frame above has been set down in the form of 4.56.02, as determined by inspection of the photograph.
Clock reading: 8.53.37
